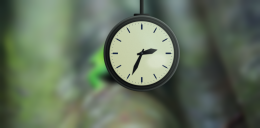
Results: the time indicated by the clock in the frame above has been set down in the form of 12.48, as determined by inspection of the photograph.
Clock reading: 2.34
